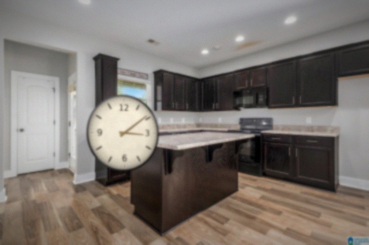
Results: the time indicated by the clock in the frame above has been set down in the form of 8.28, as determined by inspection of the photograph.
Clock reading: 3.09
